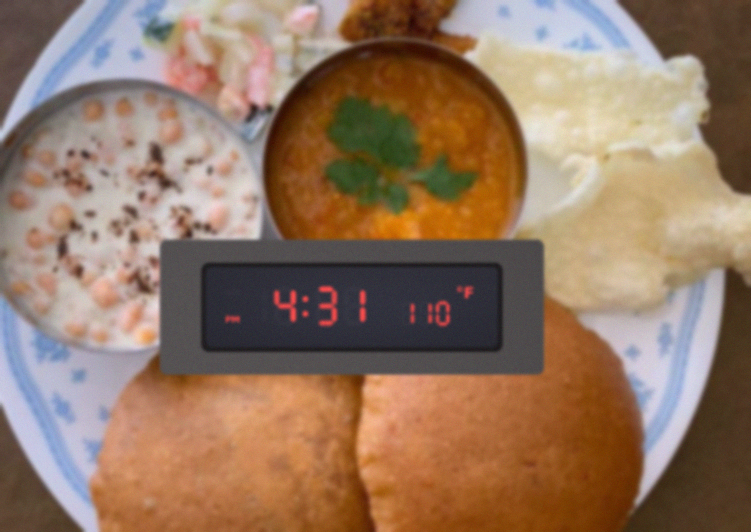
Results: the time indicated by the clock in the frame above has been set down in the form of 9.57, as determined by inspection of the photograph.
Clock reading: 4.31
